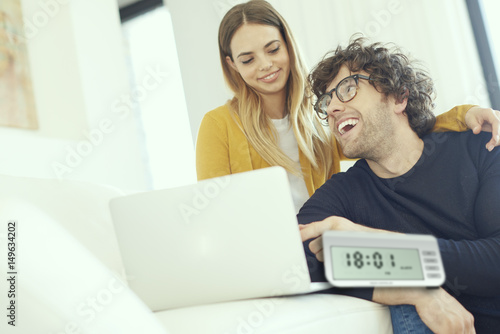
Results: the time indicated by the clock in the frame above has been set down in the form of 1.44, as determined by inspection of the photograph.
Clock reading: 18.01
